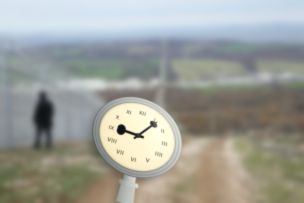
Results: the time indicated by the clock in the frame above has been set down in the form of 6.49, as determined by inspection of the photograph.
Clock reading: 9.06
